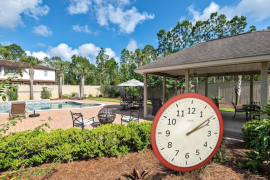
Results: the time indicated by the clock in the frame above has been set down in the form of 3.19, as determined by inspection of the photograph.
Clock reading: 2.09
